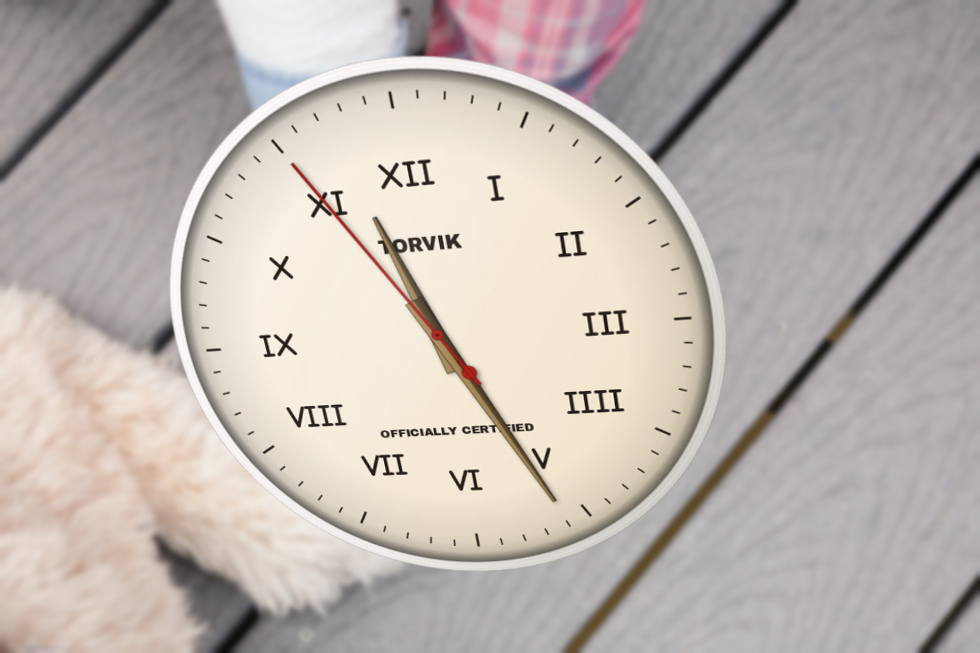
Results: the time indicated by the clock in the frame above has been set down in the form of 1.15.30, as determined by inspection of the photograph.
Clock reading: 11.25.55
